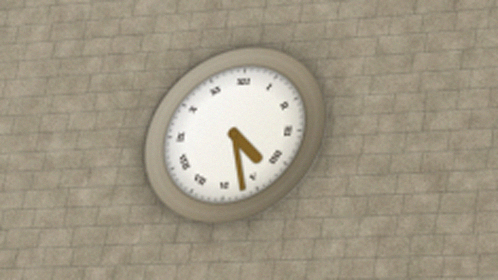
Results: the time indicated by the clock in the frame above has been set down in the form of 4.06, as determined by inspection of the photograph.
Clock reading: 4.27
